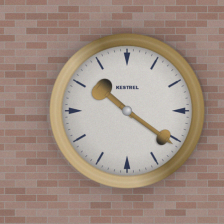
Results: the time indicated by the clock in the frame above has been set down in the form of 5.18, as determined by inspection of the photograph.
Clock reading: 10.21
